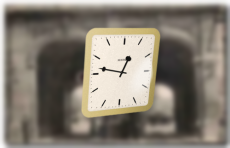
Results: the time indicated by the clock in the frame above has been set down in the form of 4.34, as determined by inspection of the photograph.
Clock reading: 12.47
